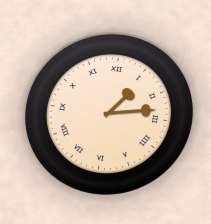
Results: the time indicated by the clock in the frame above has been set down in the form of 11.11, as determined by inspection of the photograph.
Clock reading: 1.13
